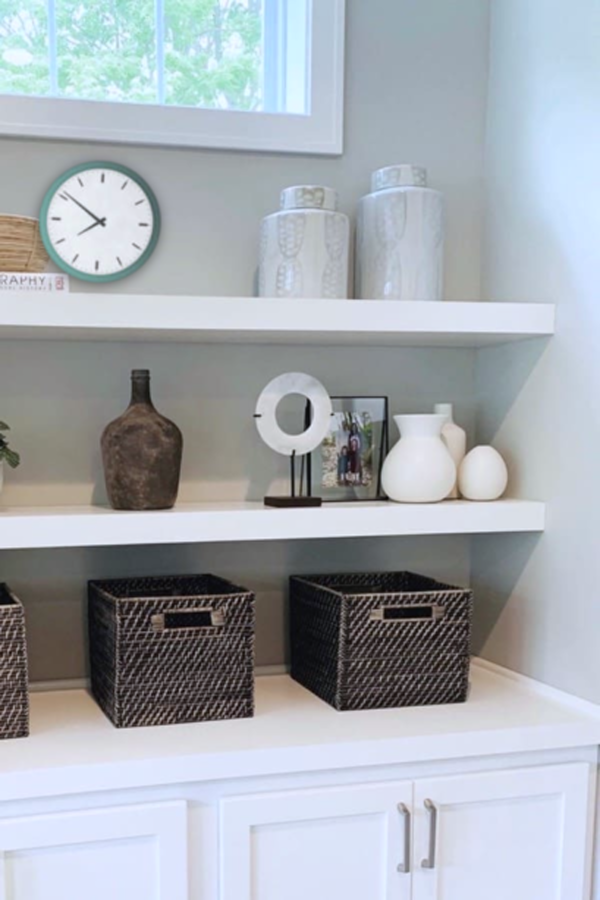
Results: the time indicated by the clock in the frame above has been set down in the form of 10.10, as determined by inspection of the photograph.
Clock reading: 7.51
